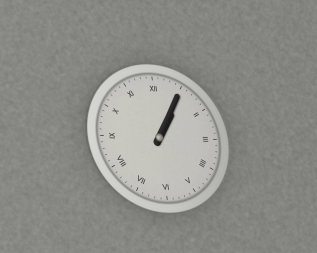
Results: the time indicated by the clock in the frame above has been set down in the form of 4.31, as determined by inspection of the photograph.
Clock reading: 1.05
